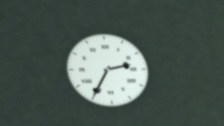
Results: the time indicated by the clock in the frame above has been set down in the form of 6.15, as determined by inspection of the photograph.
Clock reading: 2.35
